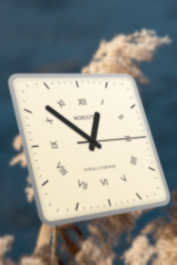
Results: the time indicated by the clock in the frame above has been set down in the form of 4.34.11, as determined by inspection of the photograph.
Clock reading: 12.52.15
